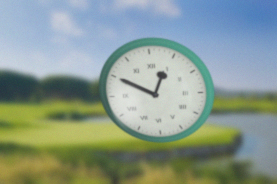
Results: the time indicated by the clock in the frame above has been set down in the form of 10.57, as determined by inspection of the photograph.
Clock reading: 12.50
